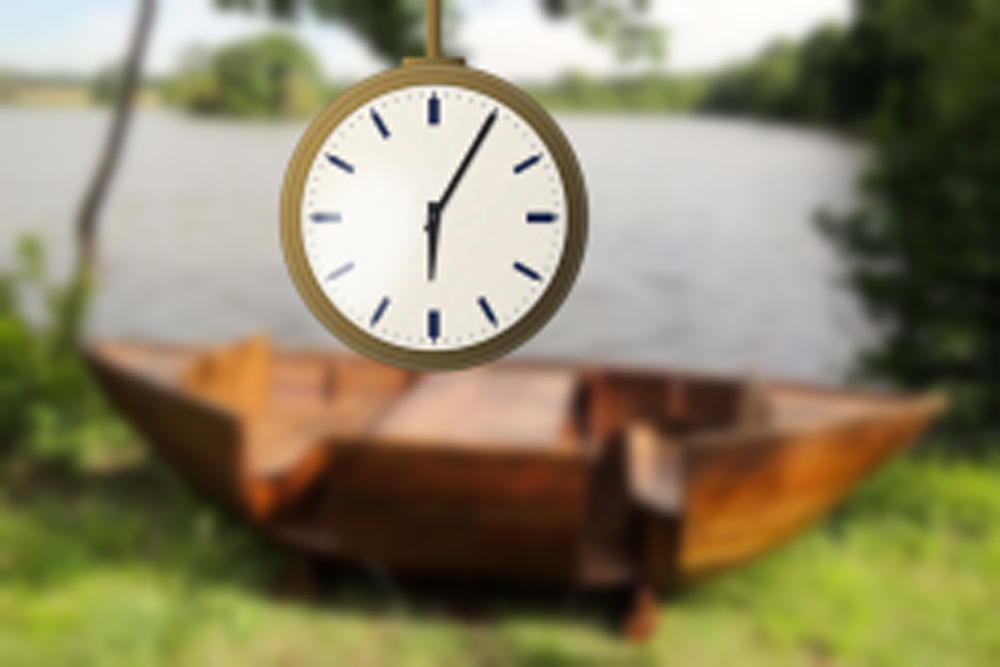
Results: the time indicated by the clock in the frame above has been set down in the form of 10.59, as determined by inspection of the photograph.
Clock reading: 6.05
